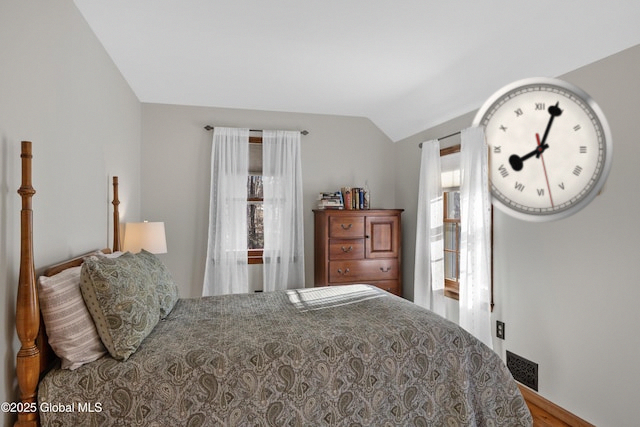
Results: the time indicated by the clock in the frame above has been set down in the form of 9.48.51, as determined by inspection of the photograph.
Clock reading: 8.03.28
